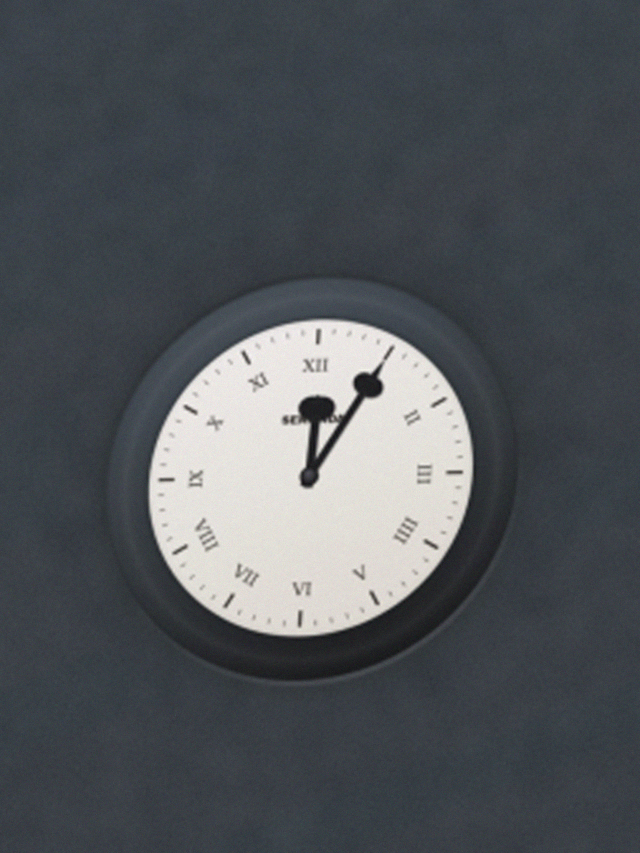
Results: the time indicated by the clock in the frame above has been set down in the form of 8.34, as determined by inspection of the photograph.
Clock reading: 12.05
